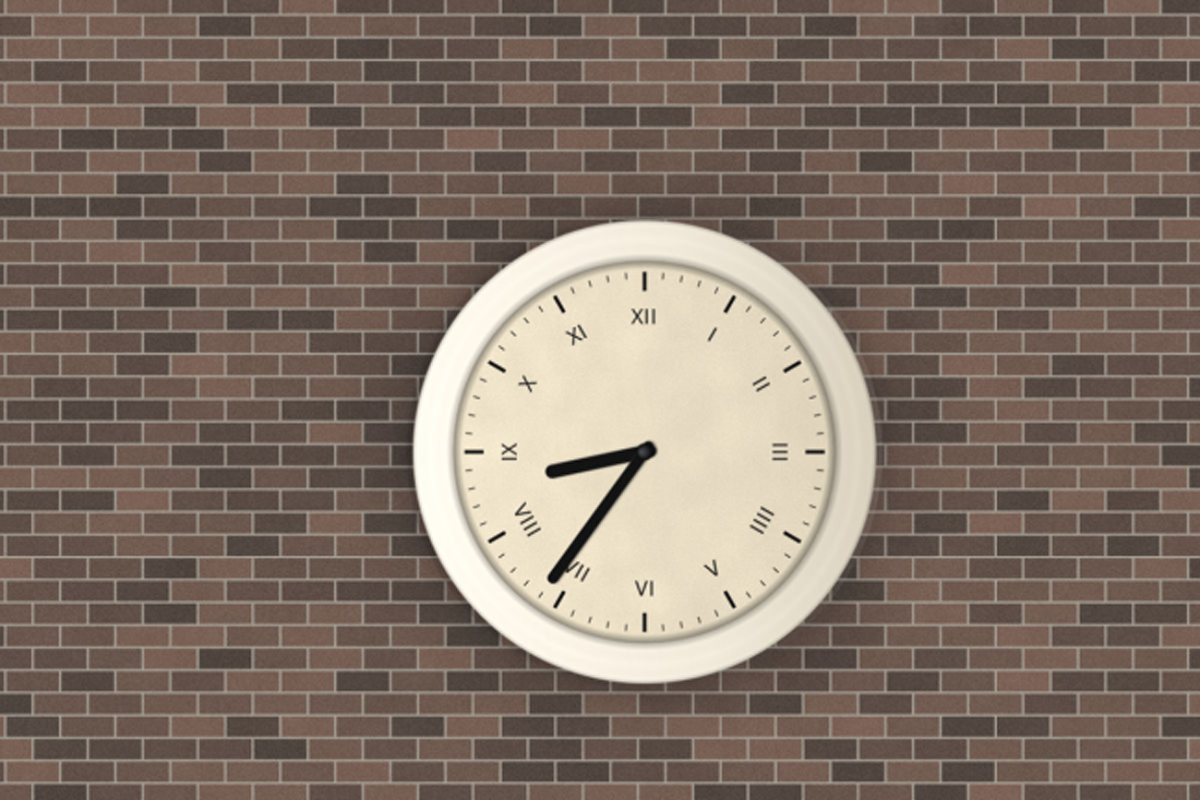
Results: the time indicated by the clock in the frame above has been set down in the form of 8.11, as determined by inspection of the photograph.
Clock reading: 8.36
